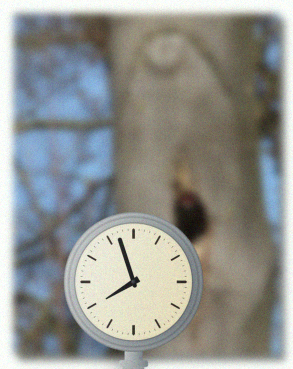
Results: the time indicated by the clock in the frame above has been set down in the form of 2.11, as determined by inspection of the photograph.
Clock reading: 7.57
